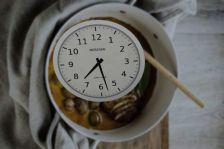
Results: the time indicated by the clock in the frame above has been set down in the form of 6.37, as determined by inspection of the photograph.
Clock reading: 7.28
